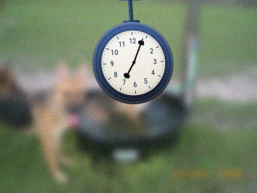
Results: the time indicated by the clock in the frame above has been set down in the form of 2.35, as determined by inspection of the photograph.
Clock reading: 7.04
